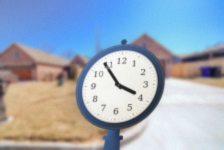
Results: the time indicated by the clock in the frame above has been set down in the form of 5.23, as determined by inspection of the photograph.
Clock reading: 3.54
